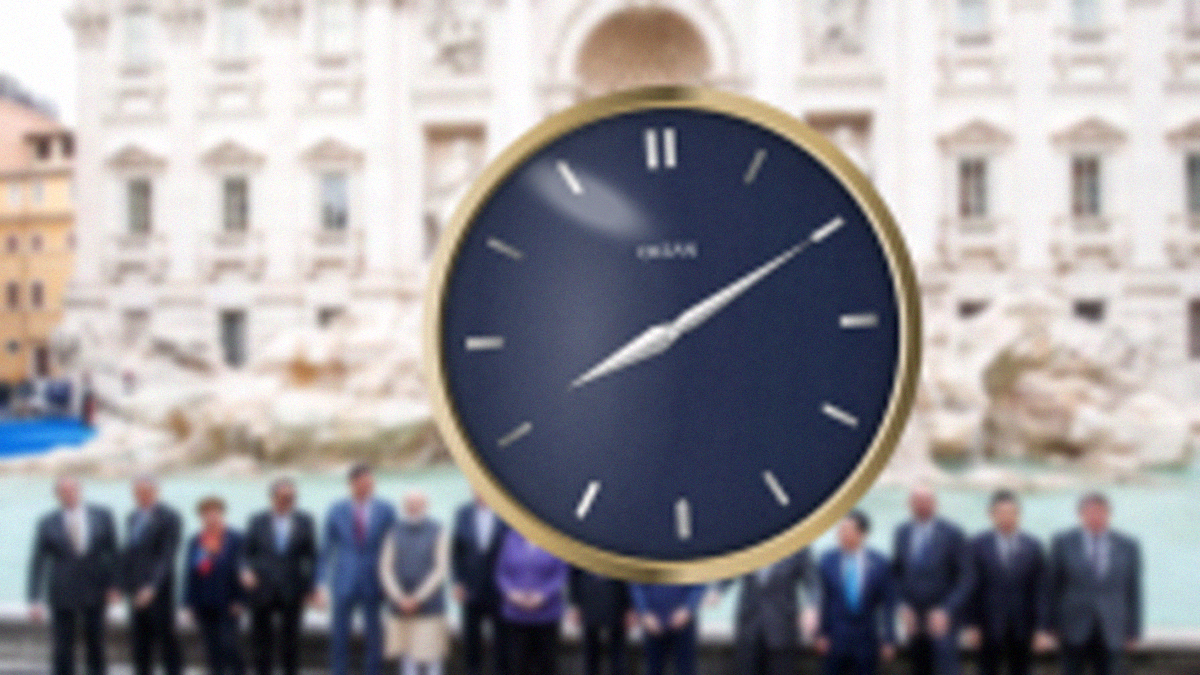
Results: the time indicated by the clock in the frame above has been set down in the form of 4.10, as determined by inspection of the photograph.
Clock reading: 8.10
